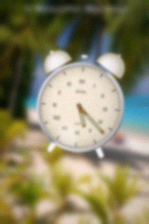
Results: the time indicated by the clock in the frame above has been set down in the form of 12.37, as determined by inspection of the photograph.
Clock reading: 5.22
